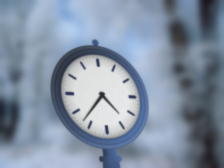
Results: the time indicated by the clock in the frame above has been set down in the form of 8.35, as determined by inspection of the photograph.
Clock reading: 4.37
